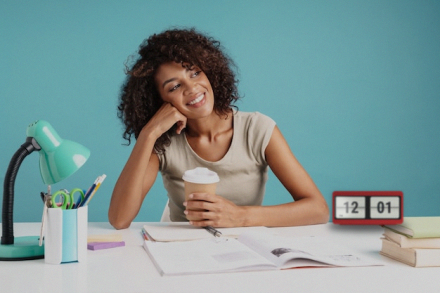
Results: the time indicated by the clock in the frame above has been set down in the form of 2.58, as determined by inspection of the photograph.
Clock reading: 12.01
